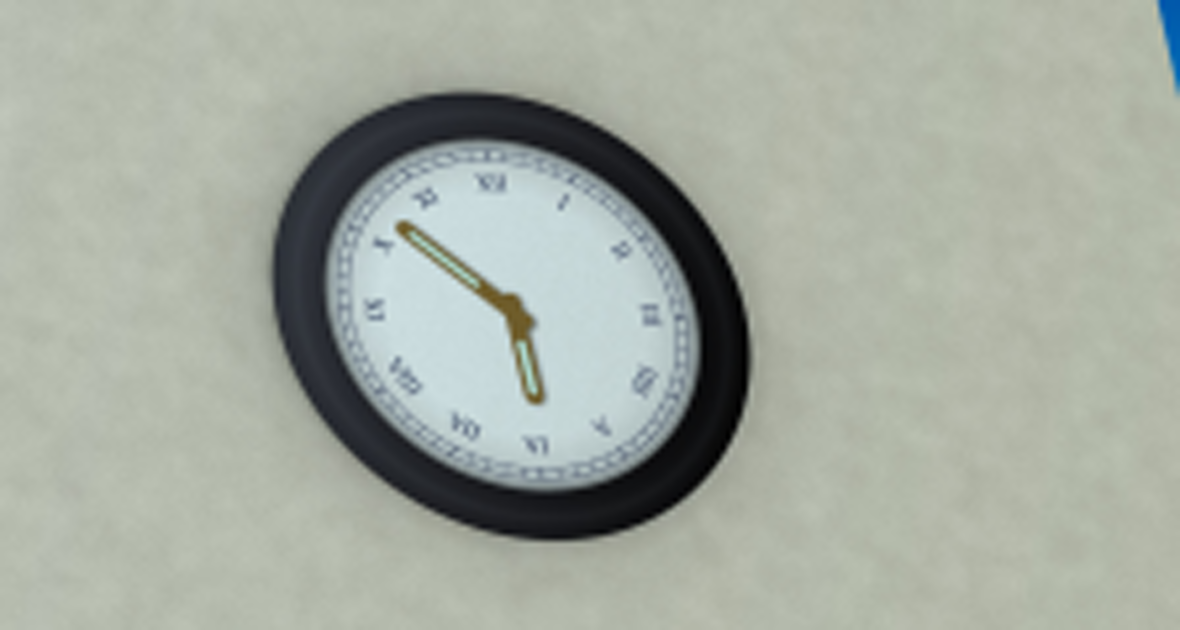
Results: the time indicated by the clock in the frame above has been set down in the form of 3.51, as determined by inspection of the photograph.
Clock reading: 5.52
